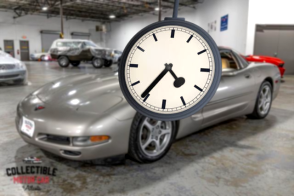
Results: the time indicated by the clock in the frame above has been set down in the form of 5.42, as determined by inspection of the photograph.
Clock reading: 4.36
